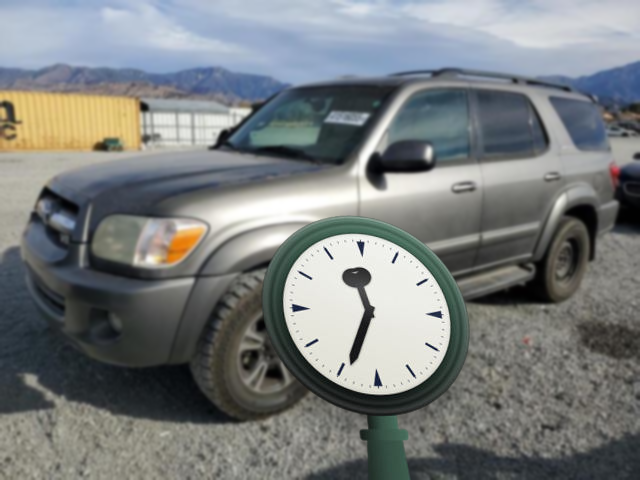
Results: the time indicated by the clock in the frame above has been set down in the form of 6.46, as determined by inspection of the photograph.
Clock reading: 11.34
